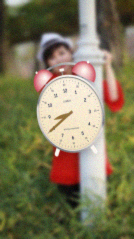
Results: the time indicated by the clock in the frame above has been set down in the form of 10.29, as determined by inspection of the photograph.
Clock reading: 8.40
